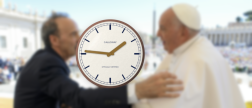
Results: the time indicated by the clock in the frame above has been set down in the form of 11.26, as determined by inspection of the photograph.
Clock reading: 1.46
